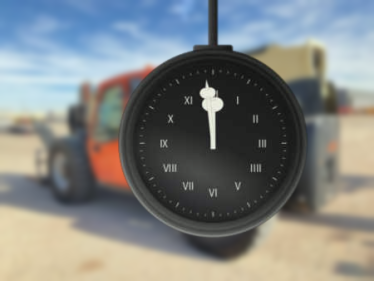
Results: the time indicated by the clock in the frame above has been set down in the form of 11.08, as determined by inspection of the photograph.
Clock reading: 11.59
